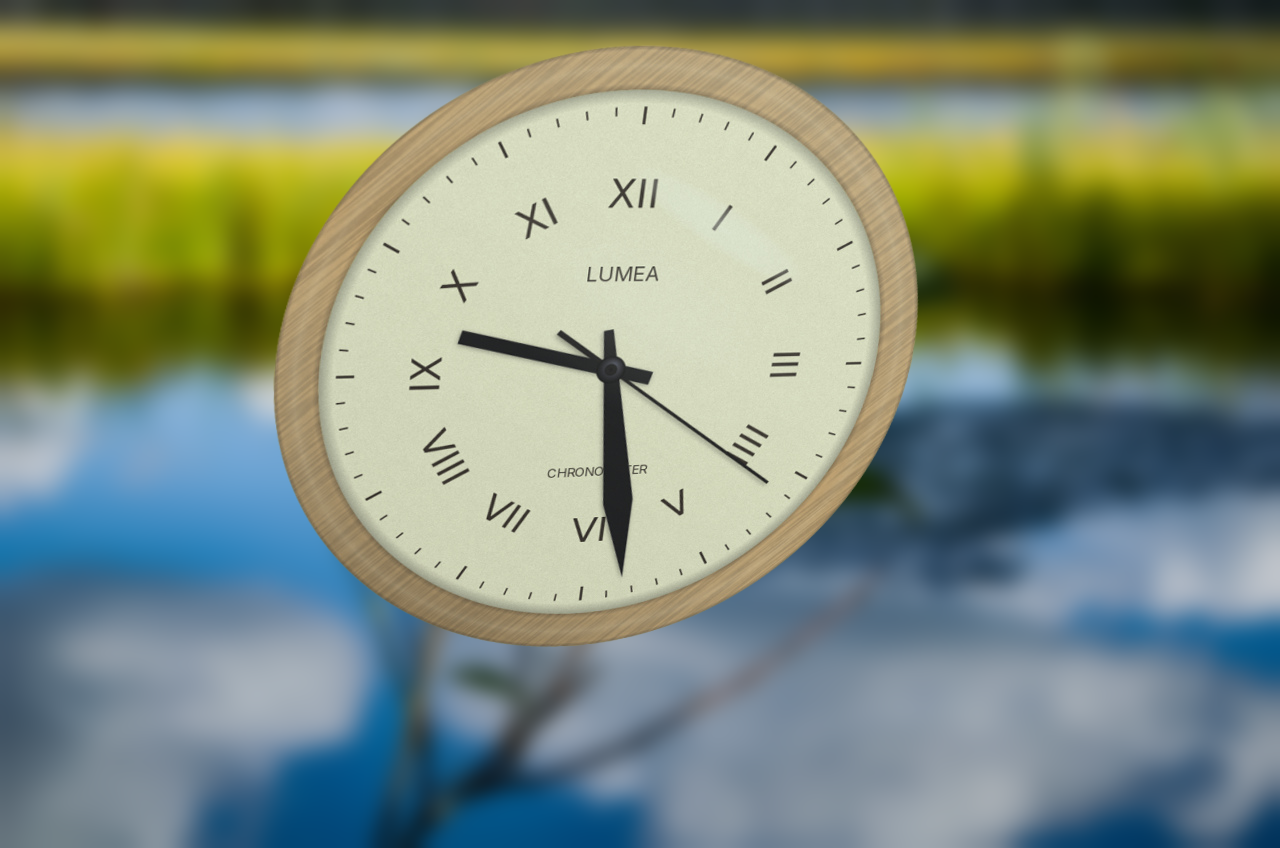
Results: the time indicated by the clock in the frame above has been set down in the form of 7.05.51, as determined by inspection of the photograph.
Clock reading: 9.28.21
